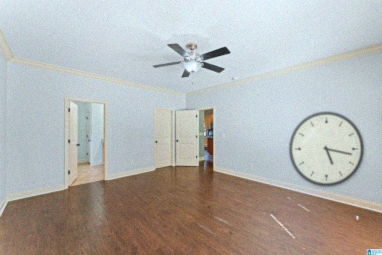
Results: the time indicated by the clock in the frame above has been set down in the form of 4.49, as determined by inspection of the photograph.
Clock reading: 5.17
